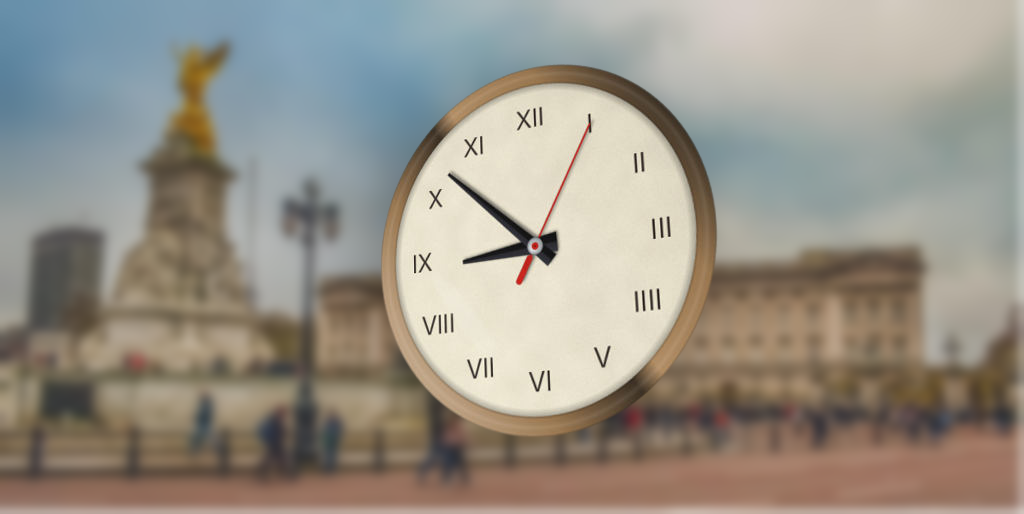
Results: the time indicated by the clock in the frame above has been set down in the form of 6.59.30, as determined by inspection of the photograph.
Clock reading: 8.52.05
